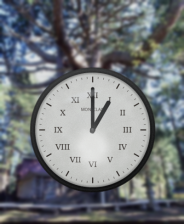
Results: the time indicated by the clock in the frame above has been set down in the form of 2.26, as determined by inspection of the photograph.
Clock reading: 1.00
